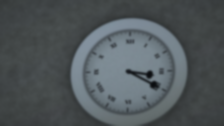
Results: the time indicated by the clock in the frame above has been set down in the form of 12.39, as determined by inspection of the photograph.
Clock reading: 3.20
